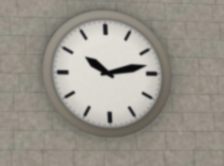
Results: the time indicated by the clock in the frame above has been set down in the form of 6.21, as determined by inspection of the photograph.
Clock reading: 10.13
